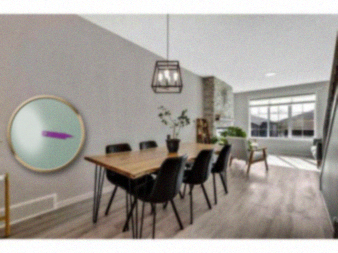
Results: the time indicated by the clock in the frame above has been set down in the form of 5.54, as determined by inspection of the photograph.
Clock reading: 3.16
